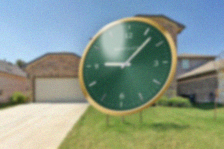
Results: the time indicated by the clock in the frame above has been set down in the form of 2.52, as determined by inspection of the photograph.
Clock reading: 9.07
